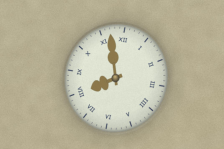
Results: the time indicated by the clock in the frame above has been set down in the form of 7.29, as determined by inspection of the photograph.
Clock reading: 7.57
